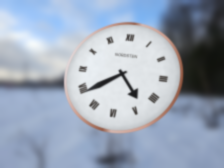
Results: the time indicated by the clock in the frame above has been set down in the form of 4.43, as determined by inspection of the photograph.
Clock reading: 4.39
